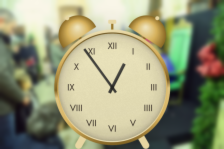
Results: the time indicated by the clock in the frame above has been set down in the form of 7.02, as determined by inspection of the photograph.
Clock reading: 12.54
